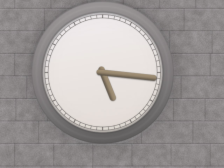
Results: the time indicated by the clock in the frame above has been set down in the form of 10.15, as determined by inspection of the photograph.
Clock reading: 5.16
